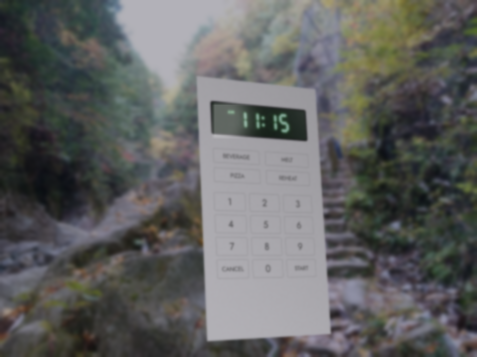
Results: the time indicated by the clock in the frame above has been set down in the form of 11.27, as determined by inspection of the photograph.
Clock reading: 11.15
